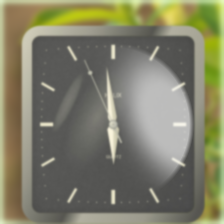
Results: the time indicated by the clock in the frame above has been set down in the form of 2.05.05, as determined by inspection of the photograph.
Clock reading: 5.58.56
